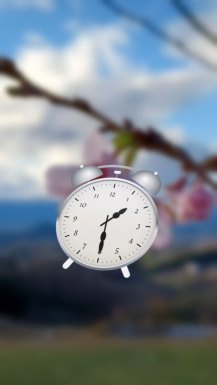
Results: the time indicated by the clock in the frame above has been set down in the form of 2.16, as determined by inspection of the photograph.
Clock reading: 1.30
